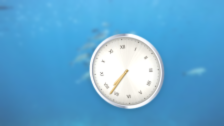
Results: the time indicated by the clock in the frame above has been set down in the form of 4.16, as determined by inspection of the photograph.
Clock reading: 7.37
